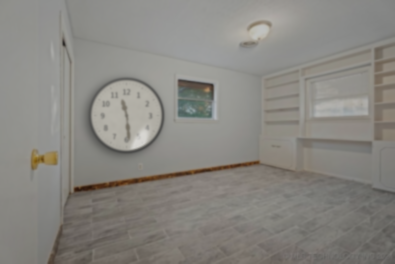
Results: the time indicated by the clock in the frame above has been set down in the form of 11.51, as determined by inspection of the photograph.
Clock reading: 11.29
